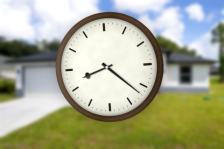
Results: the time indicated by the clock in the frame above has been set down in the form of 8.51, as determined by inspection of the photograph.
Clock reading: 8.22
